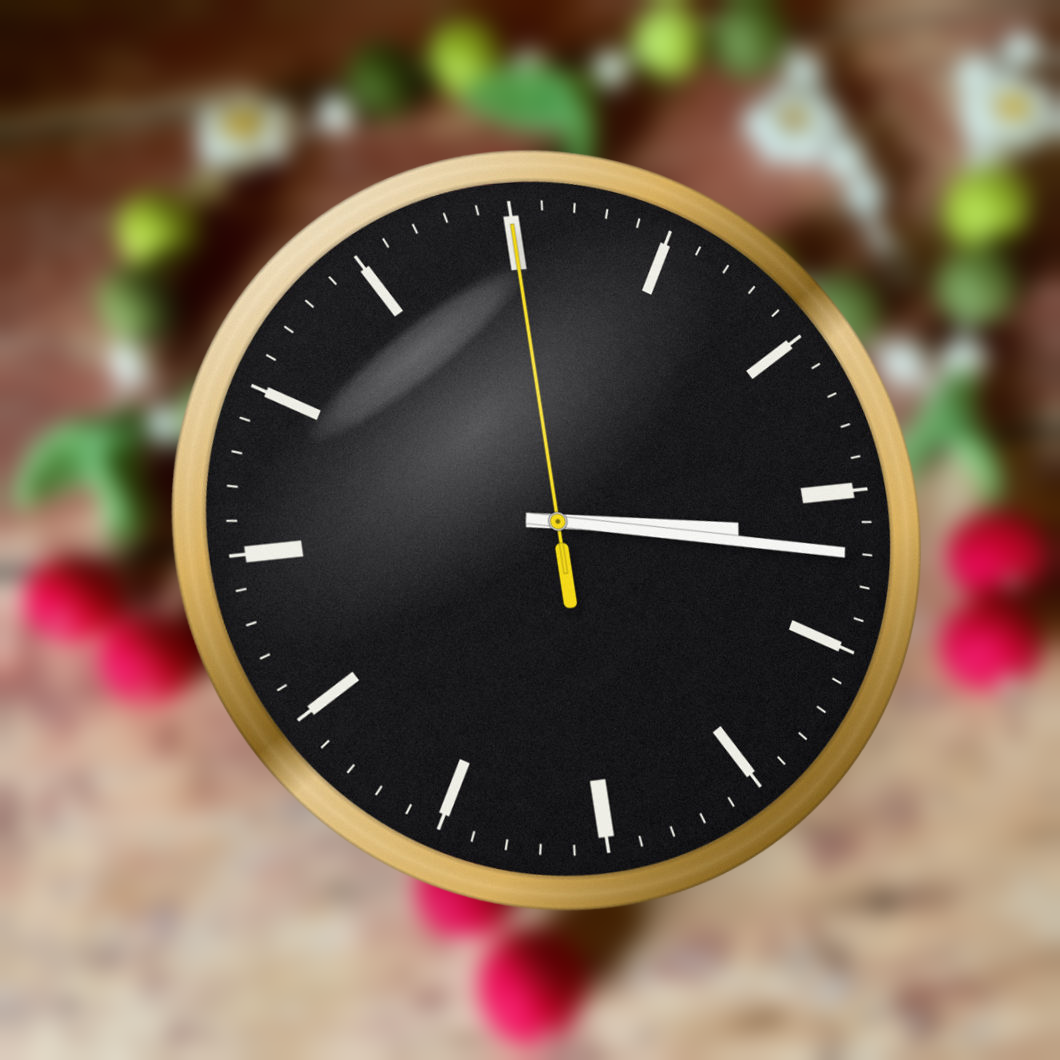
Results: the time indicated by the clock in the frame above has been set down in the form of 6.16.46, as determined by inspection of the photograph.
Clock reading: 3.17.00
